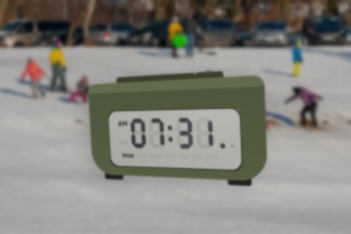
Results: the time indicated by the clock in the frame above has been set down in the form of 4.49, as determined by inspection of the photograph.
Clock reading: 7.31
